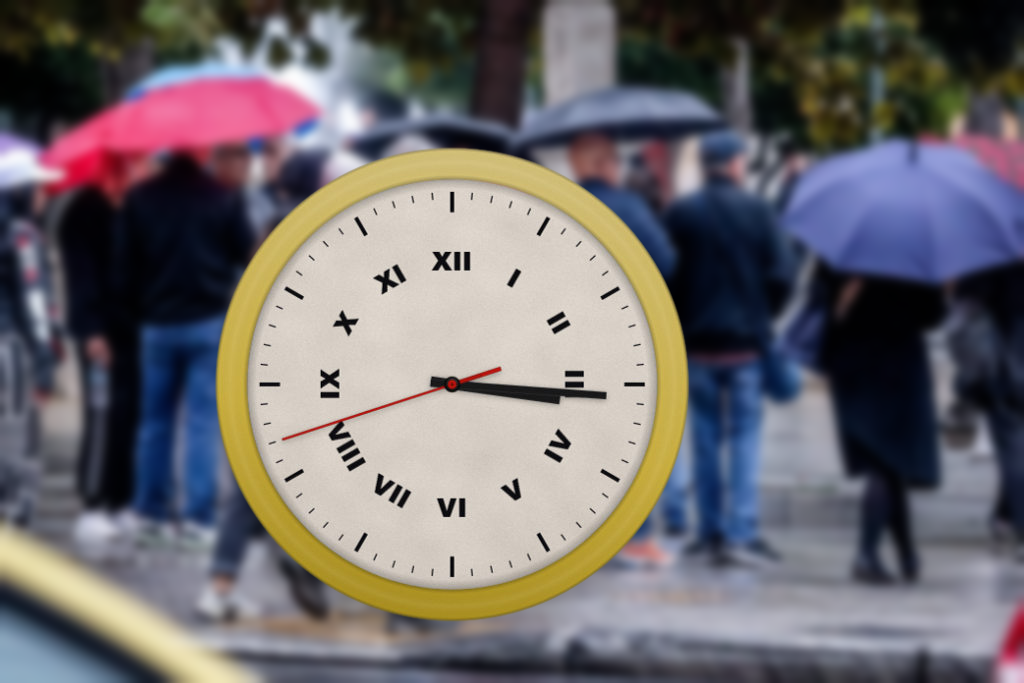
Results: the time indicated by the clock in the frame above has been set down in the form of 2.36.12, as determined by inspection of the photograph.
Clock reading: 3.15.42
